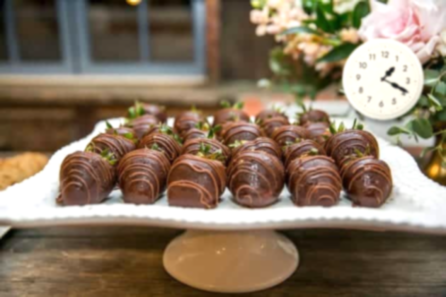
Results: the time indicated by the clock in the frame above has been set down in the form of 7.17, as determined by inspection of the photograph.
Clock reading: 1.19
